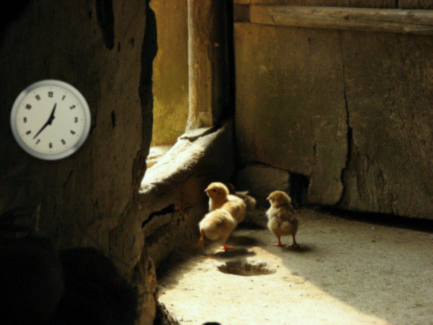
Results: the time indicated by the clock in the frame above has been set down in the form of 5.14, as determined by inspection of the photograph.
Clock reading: 12.37
